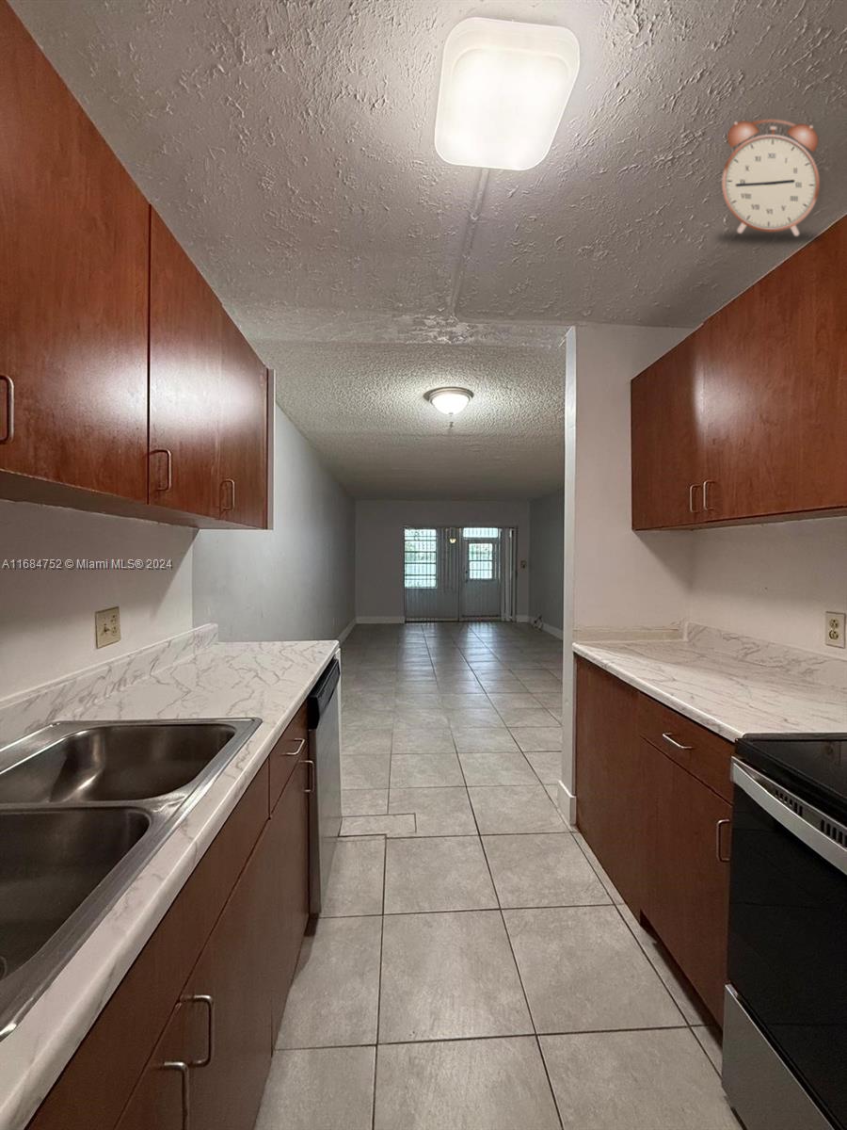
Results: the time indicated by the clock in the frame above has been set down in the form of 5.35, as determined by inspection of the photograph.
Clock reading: 2.44
